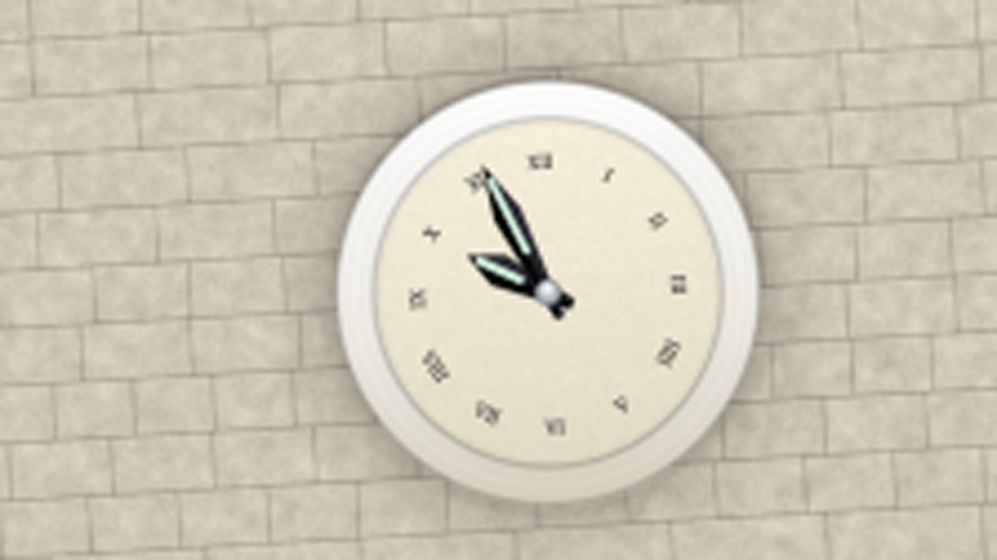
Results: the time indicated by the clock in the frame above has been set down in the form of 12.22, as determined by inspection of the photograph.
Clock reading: 9.56
